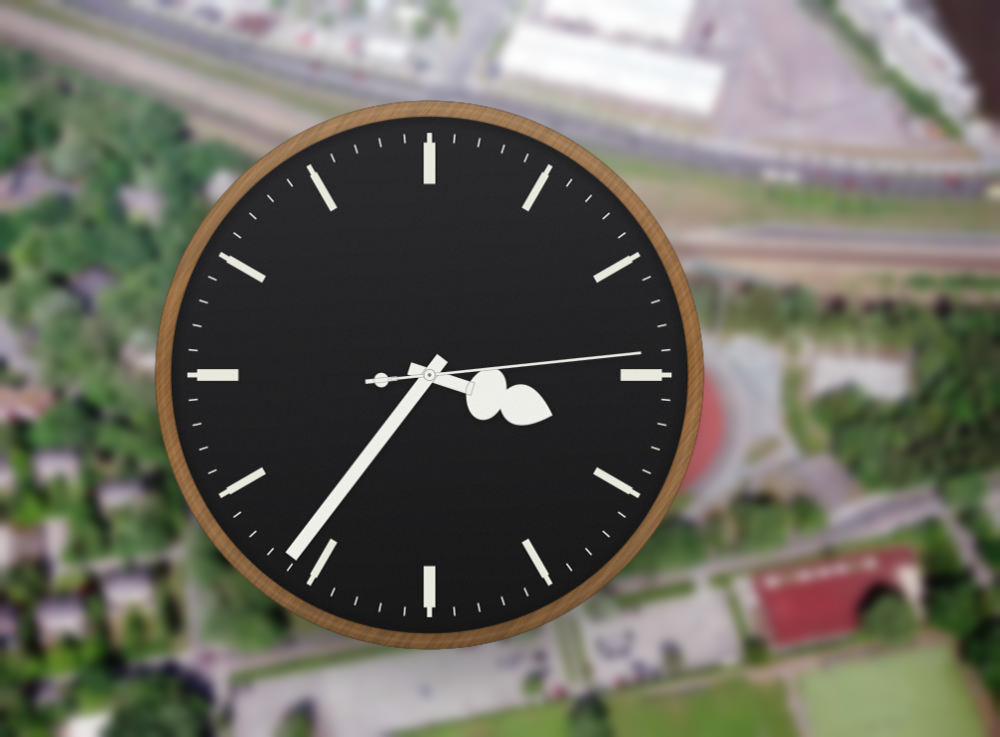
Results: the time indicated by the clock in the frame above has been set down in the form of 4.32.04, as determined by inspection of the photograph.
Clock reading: 3.36.14
